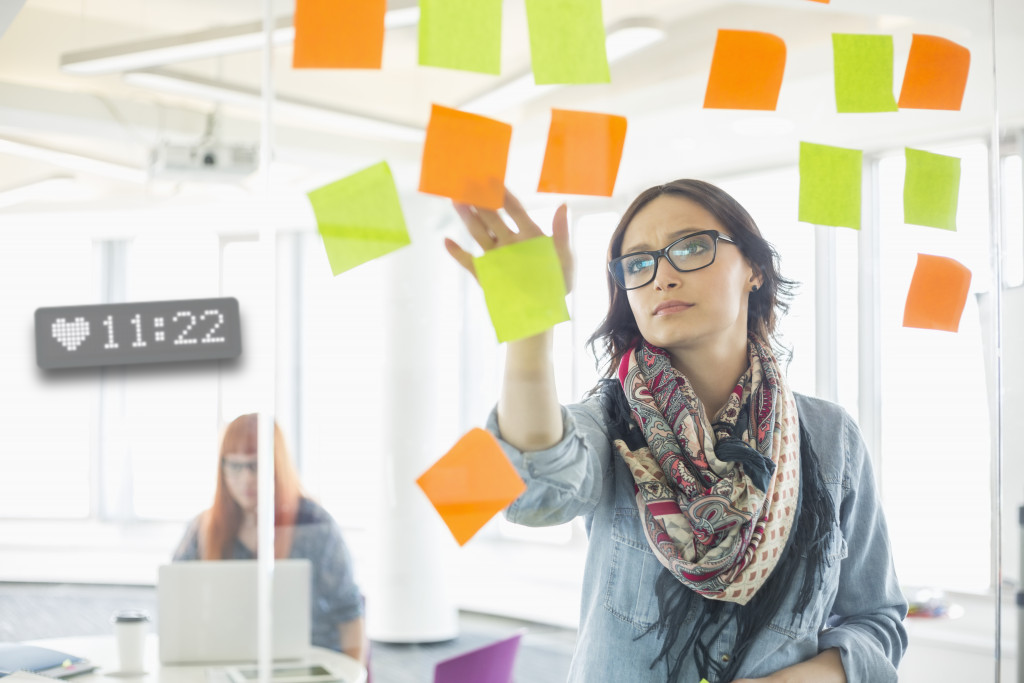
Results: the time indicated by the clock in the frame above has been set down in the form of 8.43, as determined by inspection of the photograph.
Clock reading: 11.22
